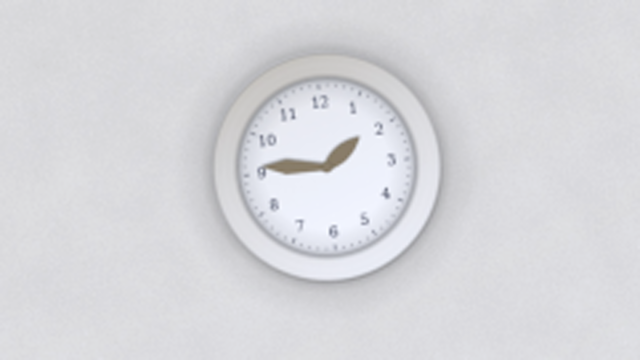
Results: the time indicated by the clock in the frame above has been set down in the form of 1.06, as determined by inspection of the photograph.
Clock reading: 1.46
